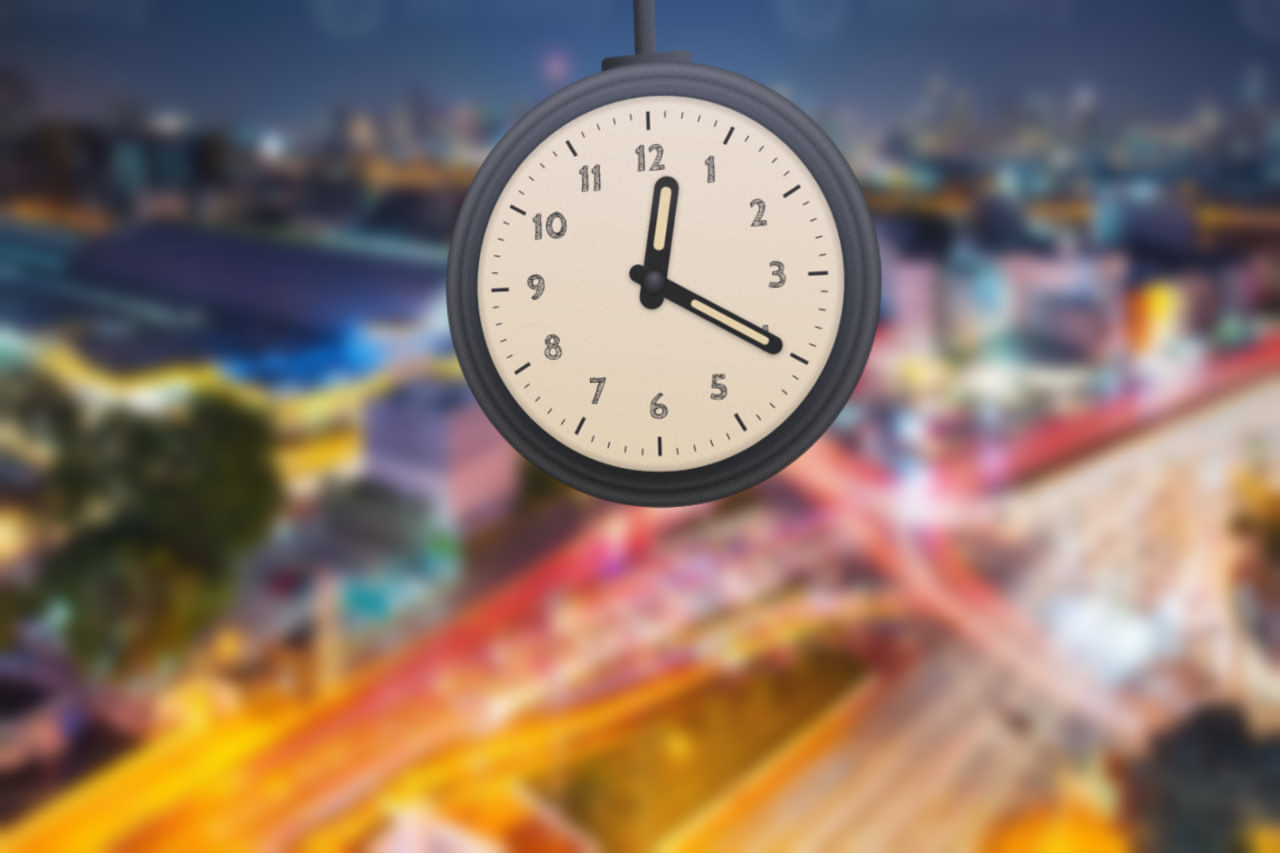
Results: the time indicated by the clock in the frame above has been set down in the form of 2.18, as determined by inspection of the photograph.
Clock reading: 12.20
